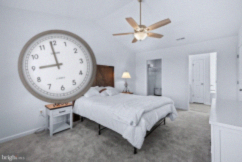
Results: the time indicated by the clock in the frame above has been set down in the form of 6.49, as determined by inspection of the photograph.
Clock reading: 8.59
